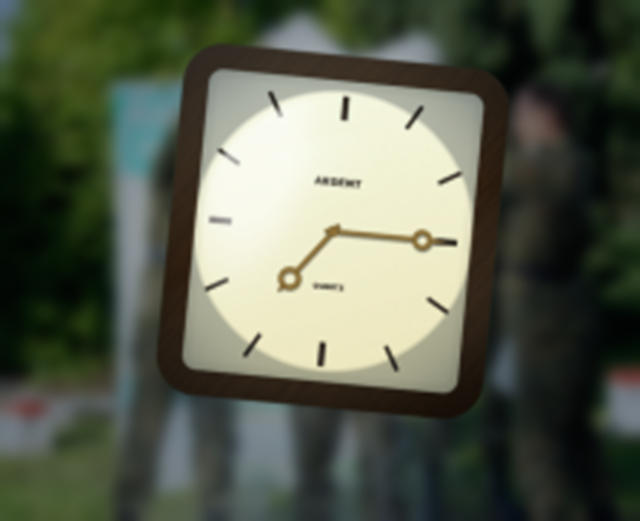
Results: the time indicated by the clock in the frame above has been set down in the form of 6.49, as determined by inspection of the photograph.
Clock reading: 7.15
